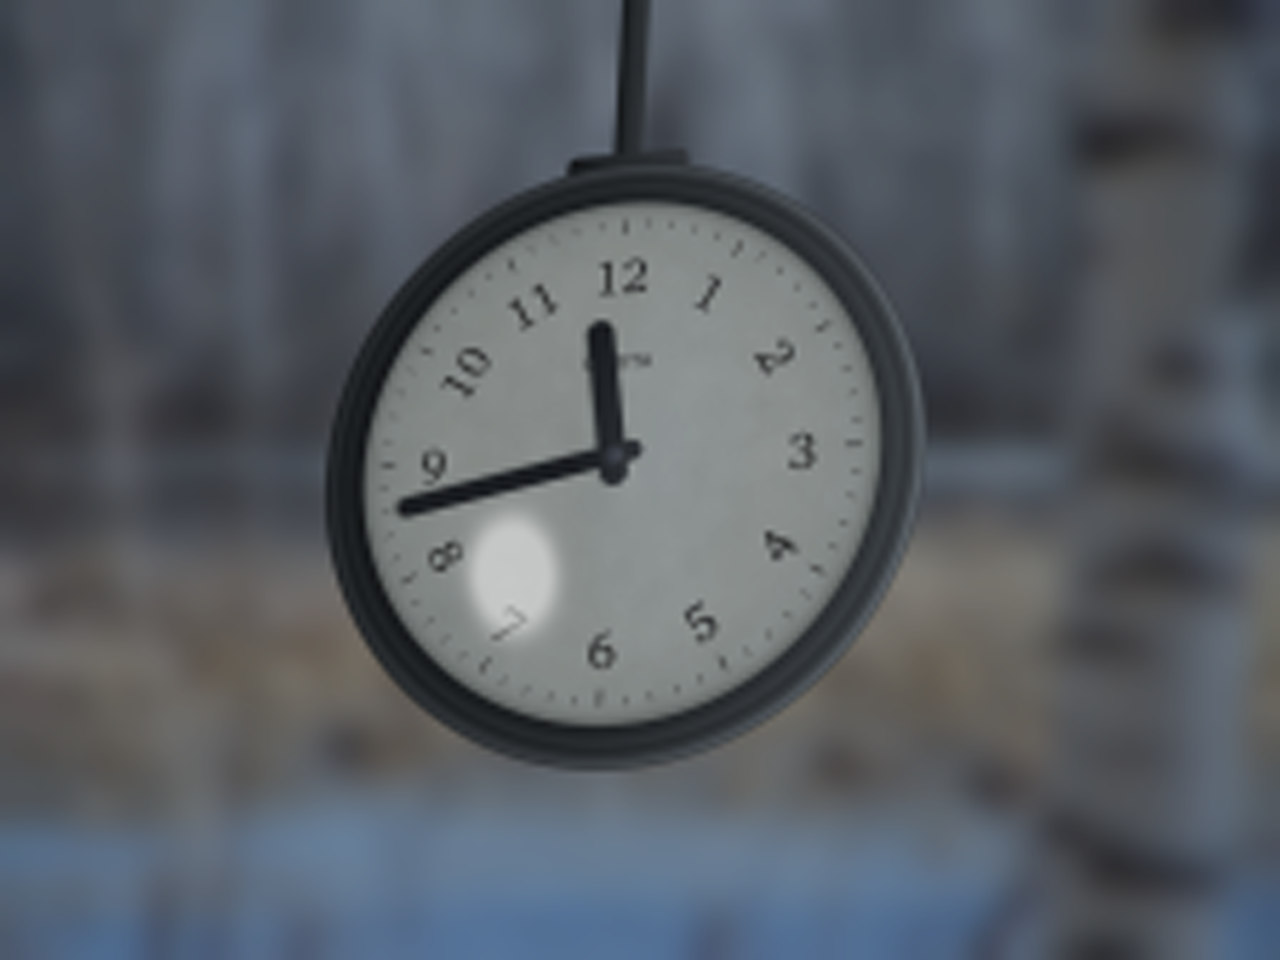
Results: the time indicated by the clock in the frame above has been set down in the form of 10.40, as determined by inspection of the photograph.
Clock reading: 11.43
